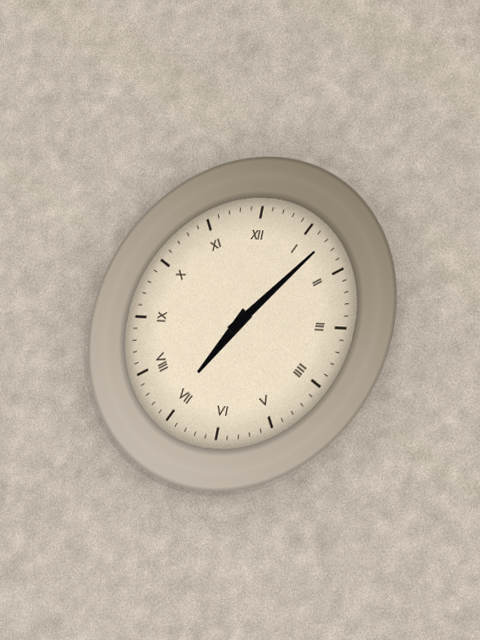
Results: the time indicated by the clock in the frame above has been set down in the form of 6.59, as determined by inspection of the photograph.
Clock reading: 7.07
